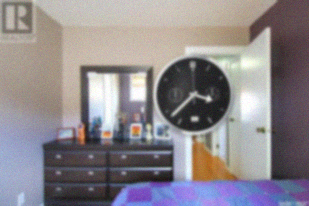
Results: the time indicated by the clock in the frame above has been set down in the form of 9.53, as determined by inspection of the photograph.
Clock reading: 3.38
